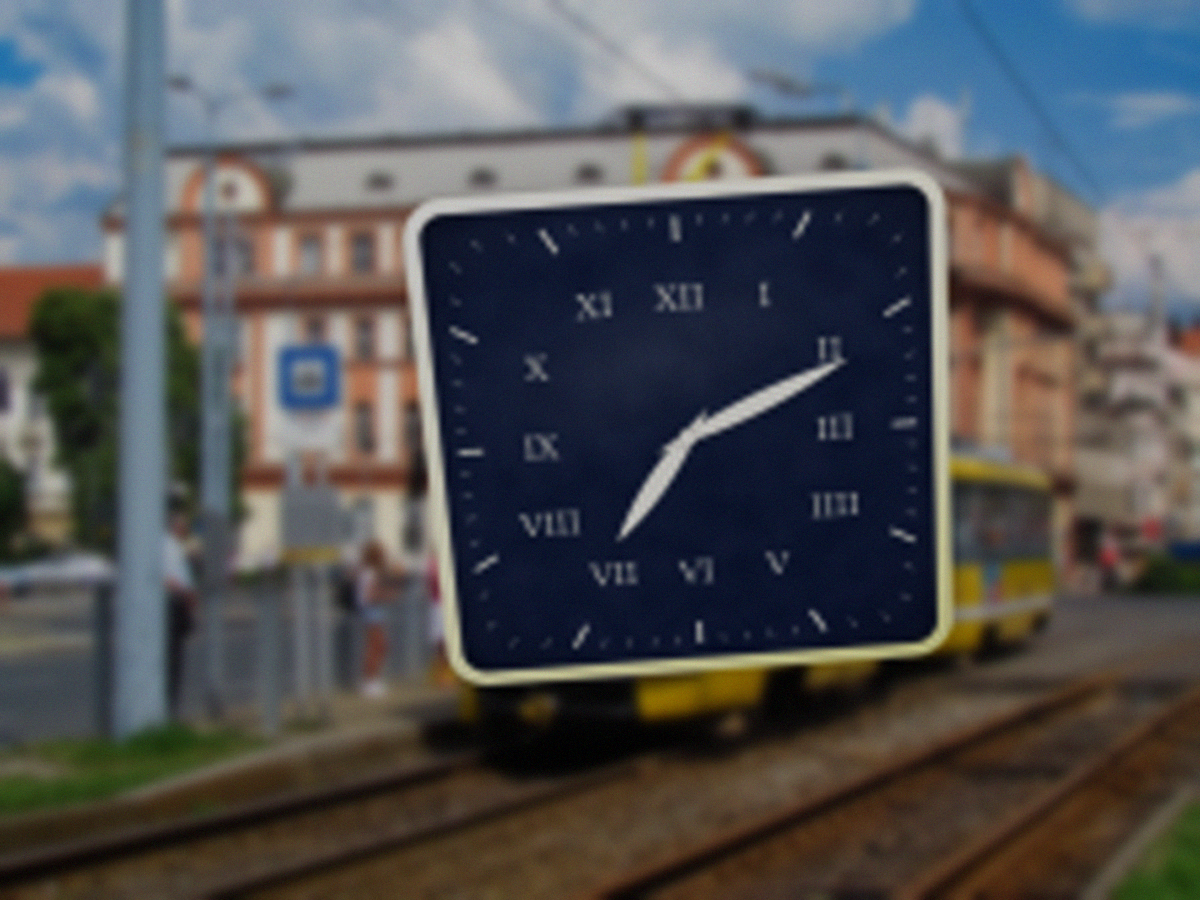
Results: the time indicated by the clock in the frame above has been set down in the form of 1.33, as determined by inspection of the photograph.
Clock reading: 7.11
